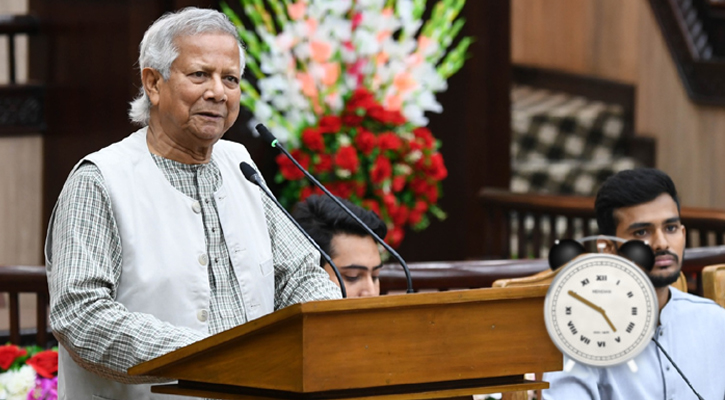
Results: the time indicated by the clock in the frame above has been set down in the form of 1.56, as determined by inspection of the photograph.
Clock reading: 4.50
